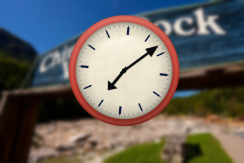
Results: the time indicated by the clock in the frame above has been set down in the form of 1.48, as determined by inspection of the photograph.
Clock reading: 7.08
